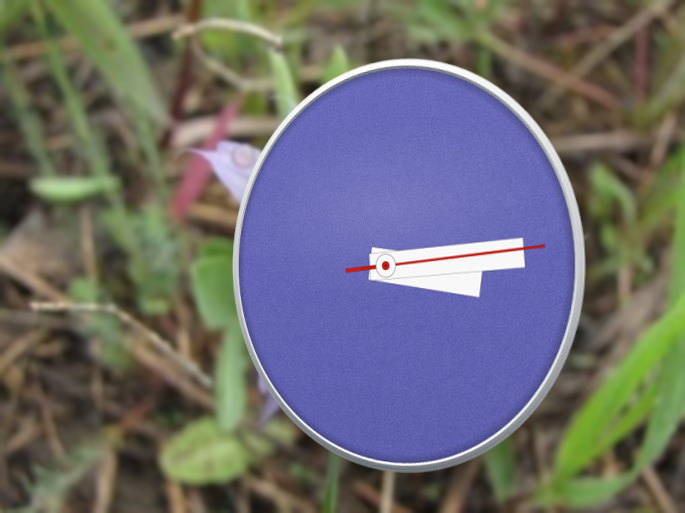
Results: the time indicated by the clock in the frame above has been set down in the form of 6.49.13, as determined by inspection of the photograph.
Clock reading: 3.14.14
